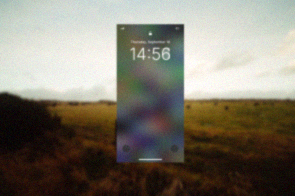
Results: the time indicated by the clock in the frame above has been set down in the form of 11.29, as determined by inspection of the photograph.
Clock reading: 14.56
